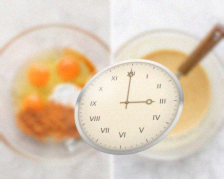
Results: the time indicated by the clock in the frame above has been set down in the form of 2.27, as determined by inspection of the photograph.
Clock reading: 3.00
